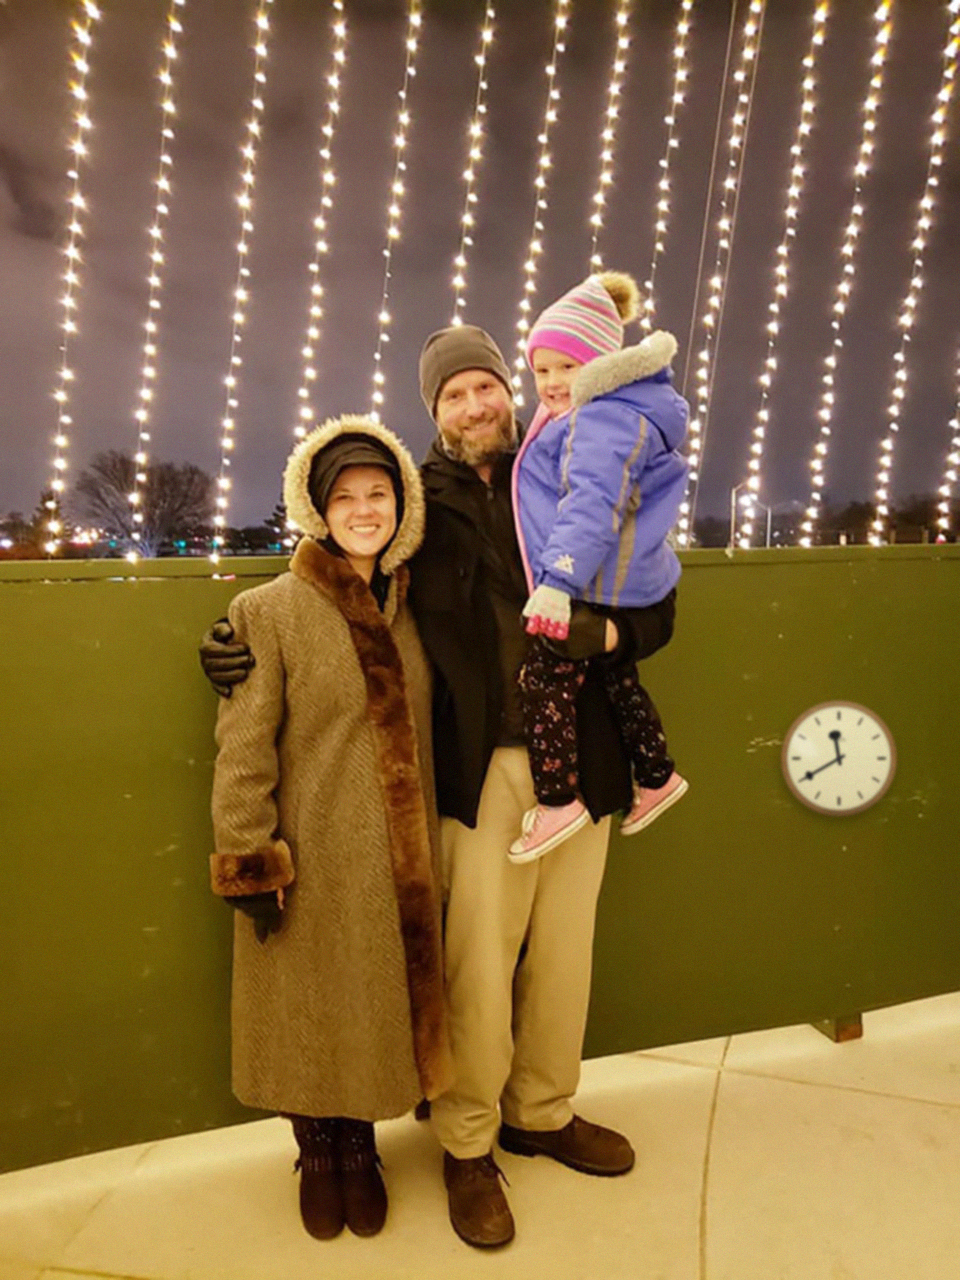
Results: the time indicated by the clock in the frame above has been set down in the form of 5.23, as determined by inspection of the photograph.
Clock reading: 11.40
